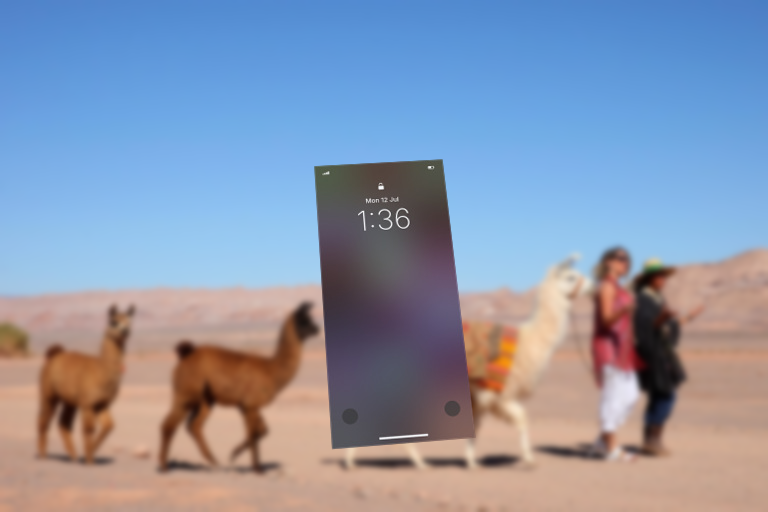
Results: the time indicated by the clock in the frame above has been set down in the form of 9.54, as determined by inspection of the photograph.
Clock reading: 1.36
